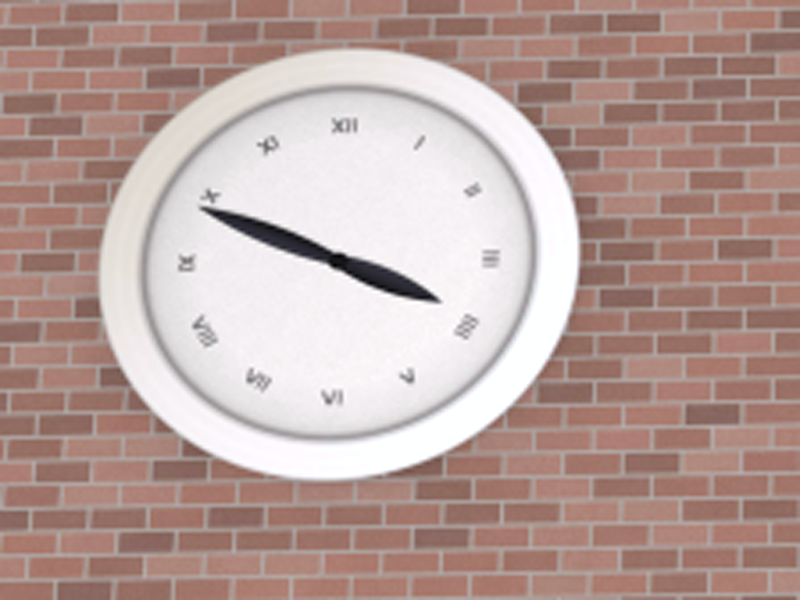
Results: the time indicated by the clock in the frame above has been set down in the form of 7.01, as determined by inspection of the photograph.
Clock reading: 3.49
